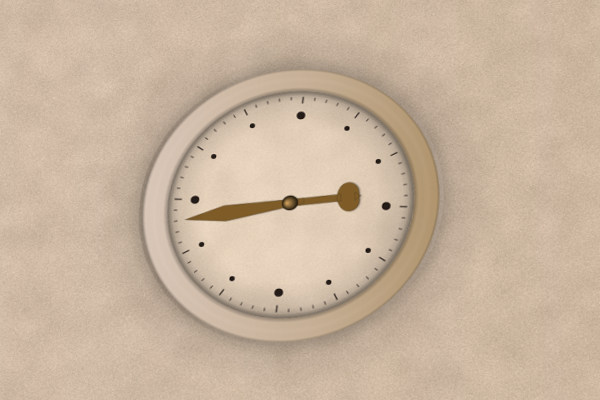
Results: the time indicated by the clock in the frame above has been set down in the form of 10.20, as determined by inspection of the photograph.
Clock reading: 2.43
